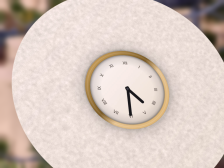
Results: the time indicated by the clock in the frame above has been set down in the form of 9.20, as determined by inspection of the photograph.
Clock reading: 4.30
